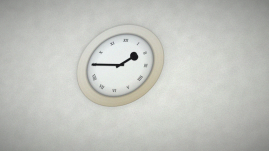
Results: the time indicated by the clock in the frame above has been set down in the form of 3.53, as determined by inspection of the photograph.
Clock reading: 1.45
